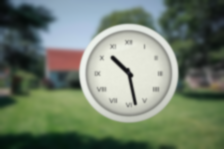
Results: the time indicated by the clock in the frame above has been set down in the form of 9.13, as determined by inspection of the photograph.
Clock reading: 10.28
